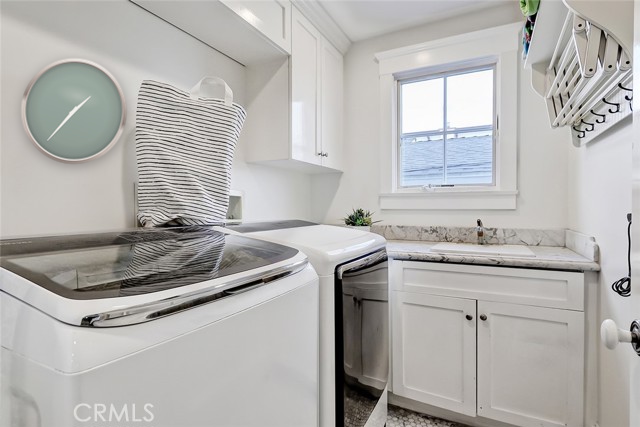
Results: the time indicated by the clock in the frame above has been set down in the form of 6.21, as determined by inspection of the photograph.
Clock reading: 1.37
